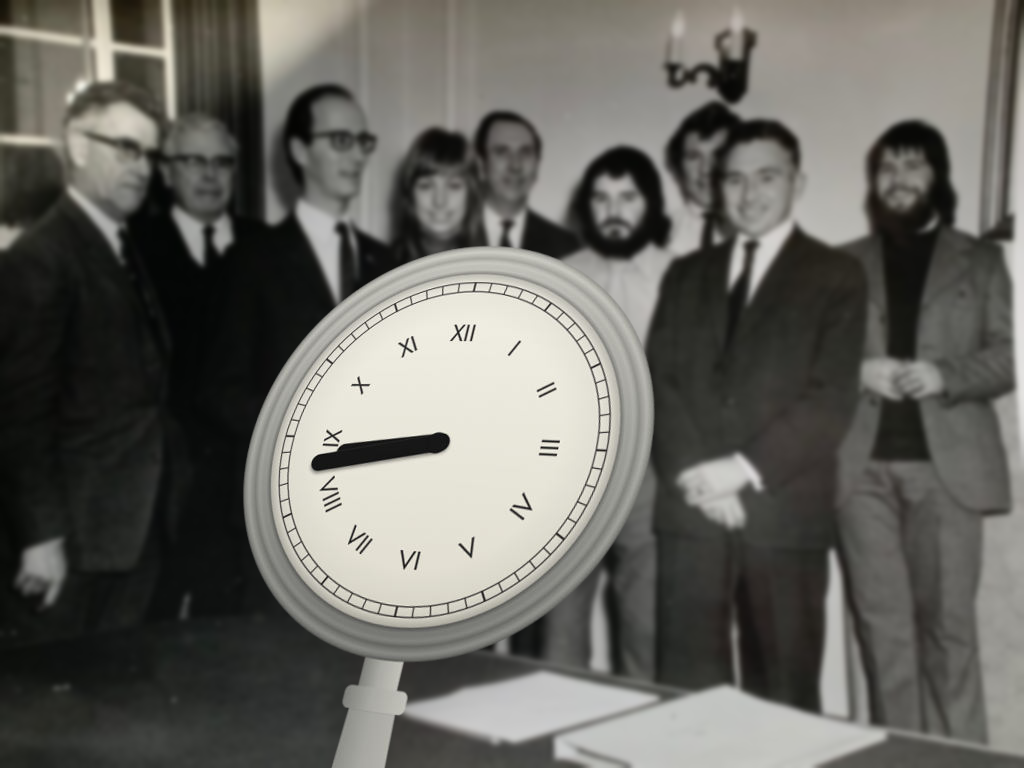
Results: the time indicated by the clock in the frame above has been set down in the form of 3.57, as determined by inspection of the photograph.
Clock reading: 8.43
